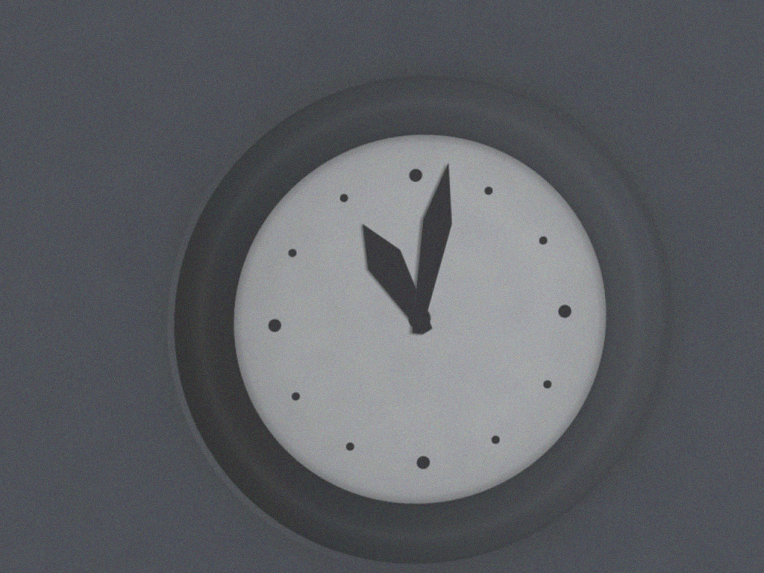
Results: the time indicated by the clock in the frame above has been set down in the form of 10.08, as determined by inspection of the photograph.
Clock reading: 11.02
